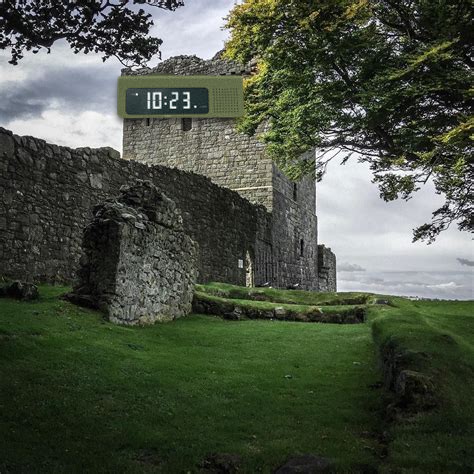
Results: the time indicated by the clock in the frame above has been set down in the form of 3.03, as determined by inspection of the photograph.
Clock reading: 10.23
